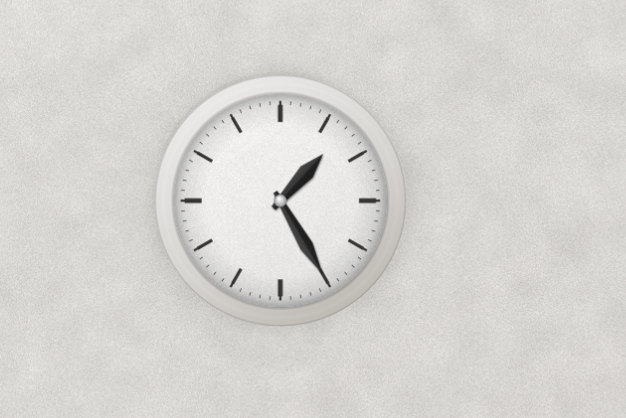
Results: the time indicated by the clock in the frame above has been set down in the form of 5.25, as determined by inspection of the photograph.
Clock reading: 1.25
